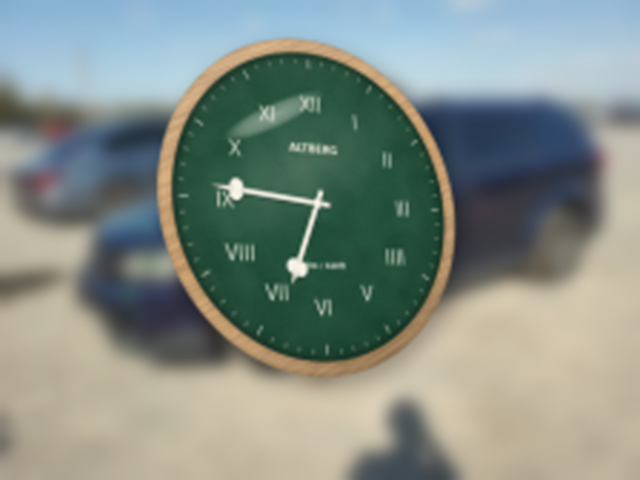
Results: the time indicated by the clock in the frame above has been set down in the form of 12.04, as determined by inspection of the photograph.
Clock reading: 6.46
